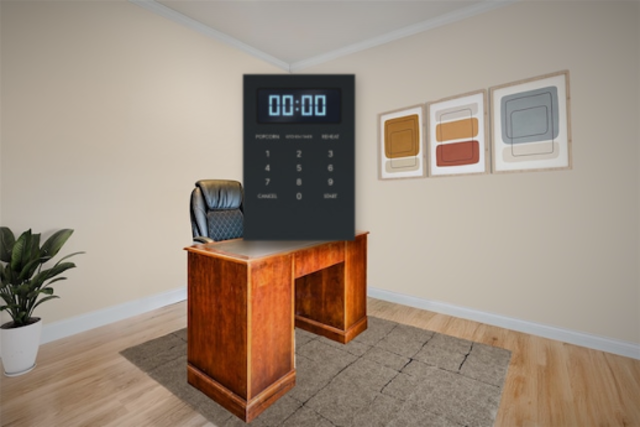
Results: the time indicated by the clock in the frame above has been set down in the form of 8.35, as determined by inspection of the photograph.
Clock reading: 0.00
